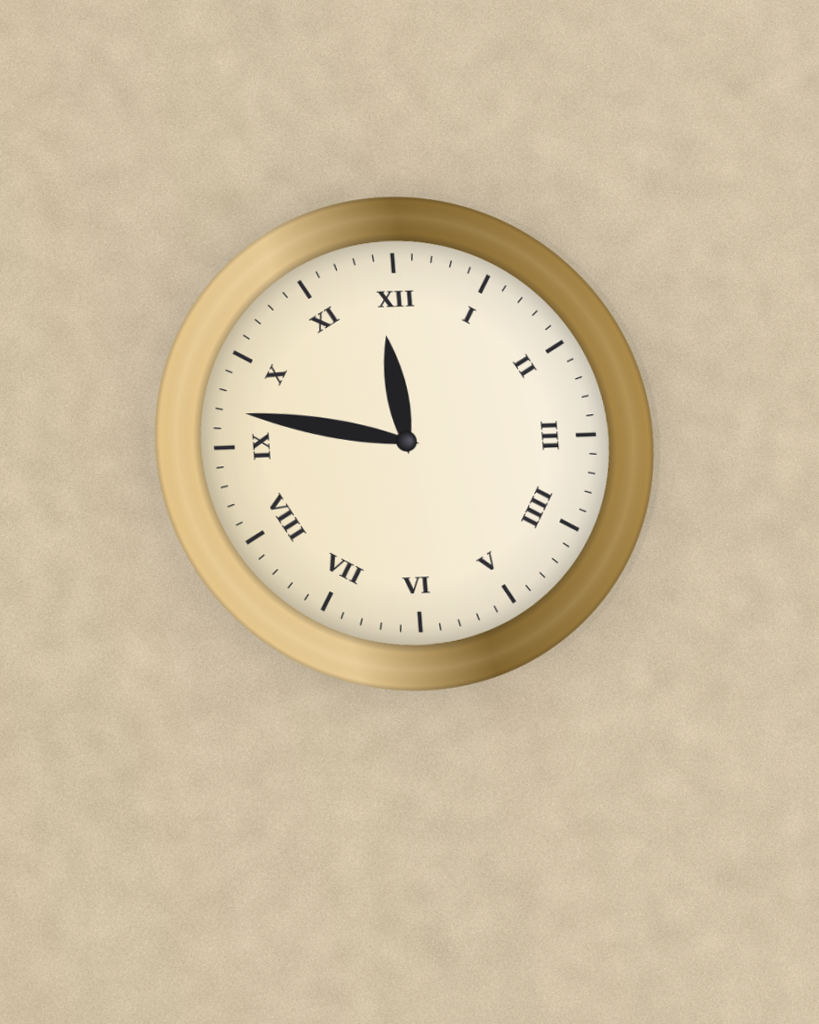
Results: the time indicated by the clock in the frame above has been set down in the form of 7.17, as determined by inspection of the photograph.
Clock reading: 11.47
